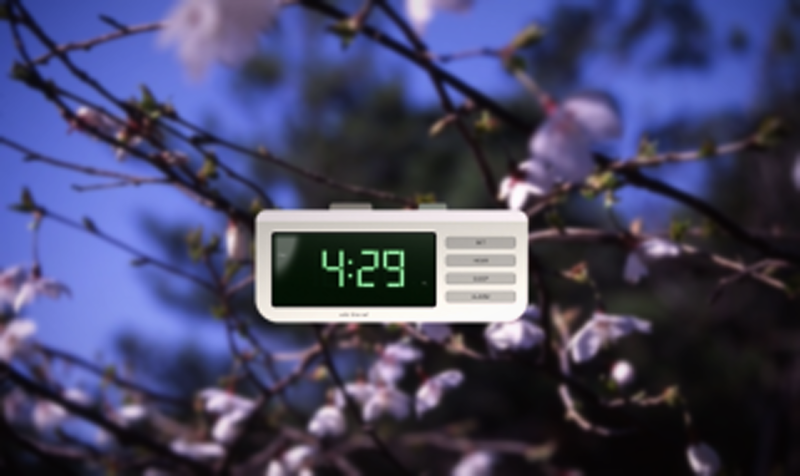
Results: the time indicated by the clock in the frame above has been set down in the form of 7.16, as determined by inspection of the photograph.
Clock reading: 4.29
